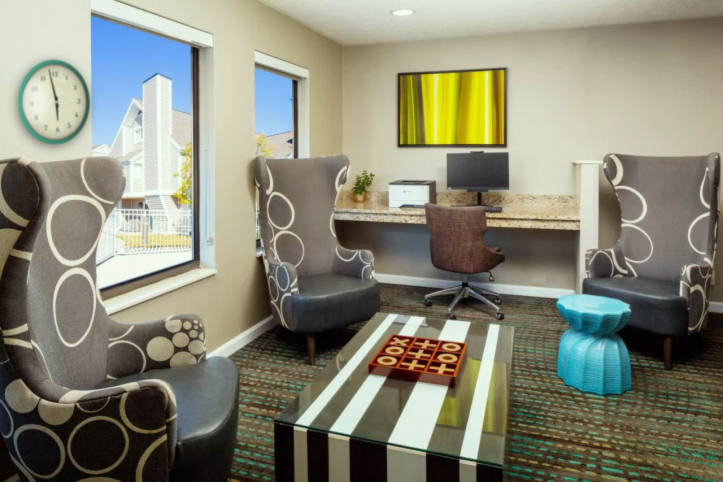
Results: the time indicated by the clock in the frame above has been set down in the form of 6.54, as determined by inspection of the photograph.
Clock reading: 5.58
